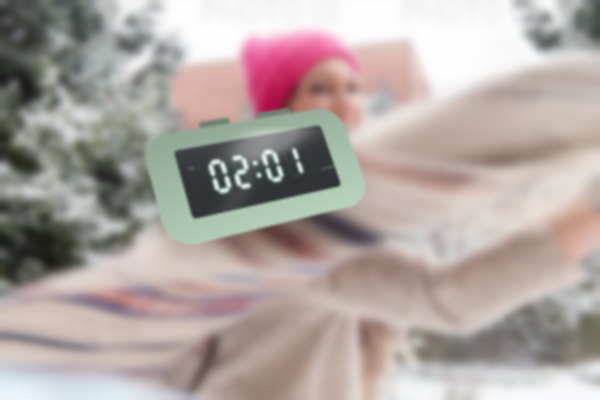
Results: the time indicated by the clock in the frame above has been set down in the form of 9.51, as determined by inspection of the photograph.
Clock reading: 2.01
